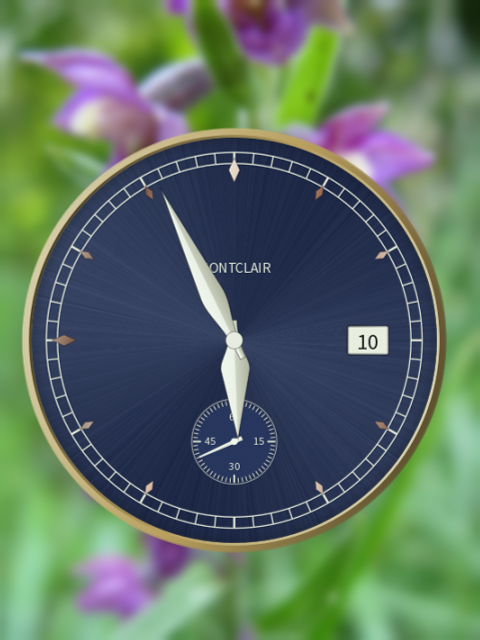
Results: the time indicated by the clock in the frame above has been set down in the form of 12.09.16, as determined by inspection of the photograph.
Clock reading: 5.55.41
